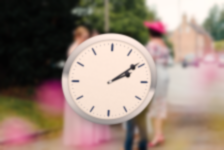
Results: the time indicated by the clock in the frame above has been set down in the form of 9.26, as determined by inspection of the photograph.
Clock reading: 2.09
